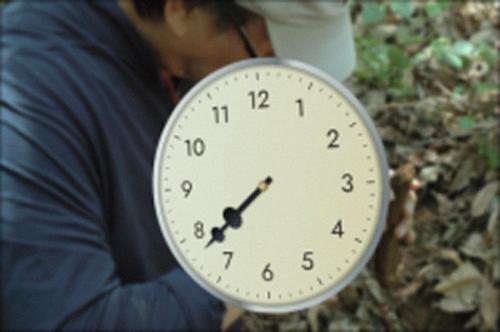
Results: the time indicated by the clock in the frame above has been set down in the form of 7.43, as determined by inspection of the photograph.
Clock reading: 7.38
